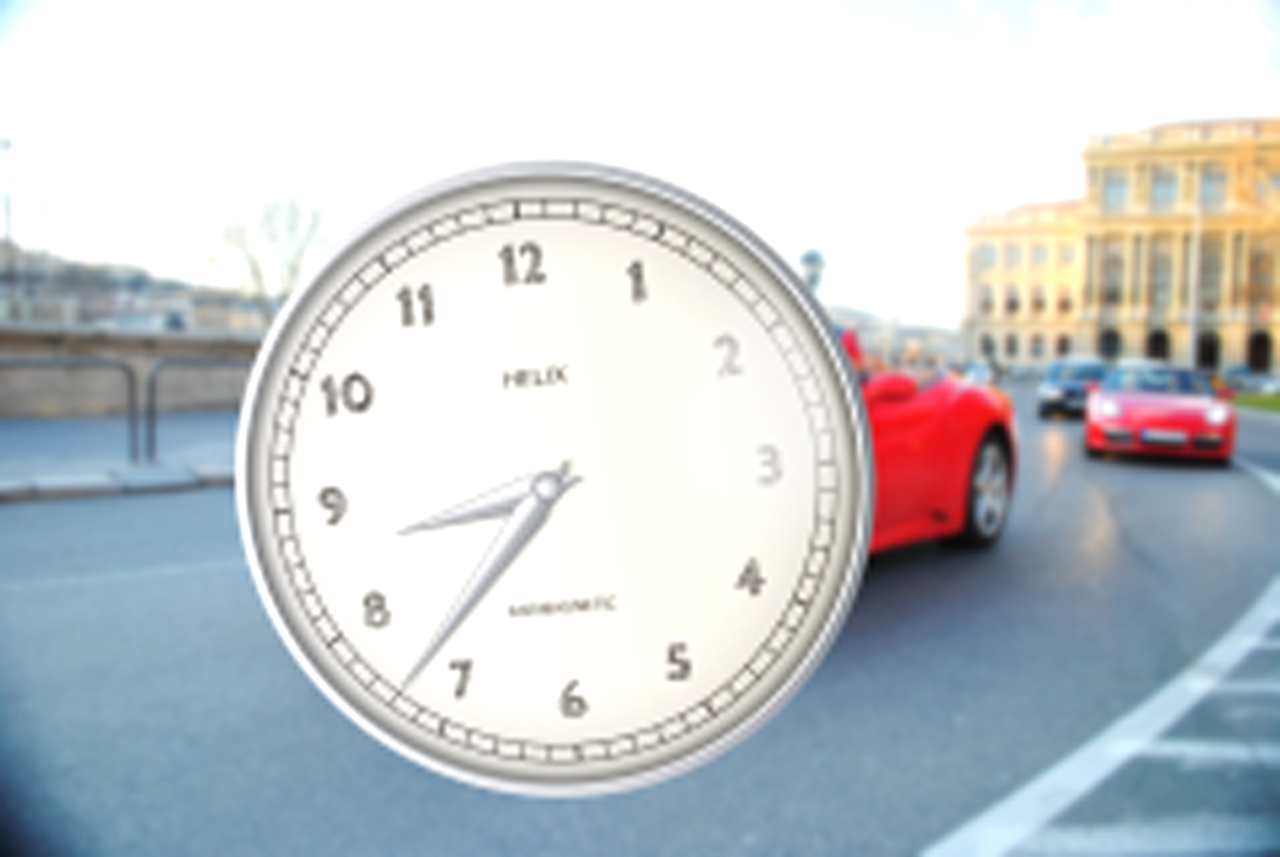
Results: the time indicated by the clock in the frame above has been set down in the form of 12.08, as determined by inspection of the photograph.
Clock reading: 8.37
